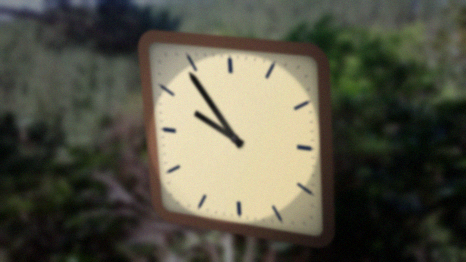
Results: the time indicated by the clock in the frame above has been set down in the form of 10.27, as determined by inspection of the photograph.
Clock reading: 9.54
